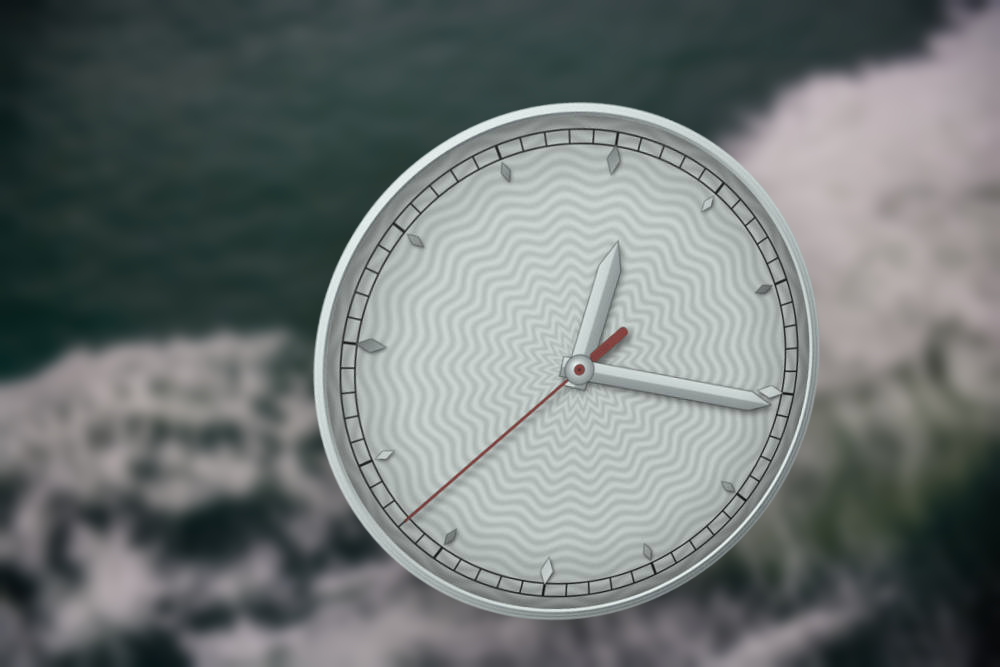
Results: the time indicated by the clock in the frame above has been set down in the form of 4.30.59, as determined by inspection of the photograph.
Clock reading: 12.15.37
